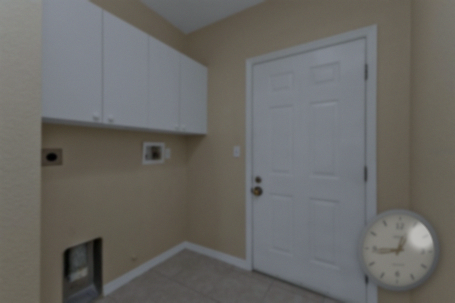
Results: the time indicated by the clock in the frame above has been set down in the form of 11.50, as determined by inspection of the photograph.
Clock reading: 12.44
